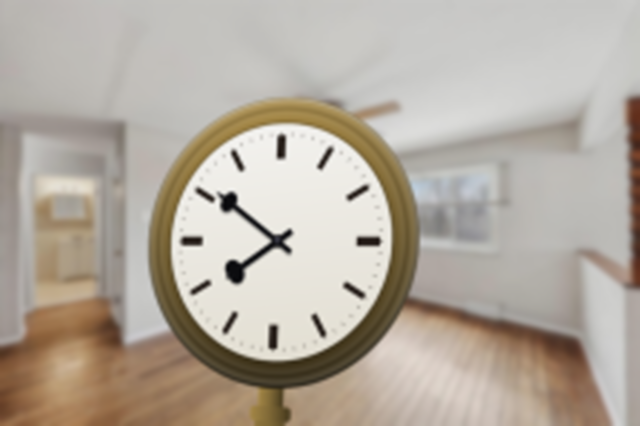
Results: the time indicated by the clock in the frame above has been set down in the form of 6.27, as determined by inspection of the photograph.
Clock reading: 7.51
